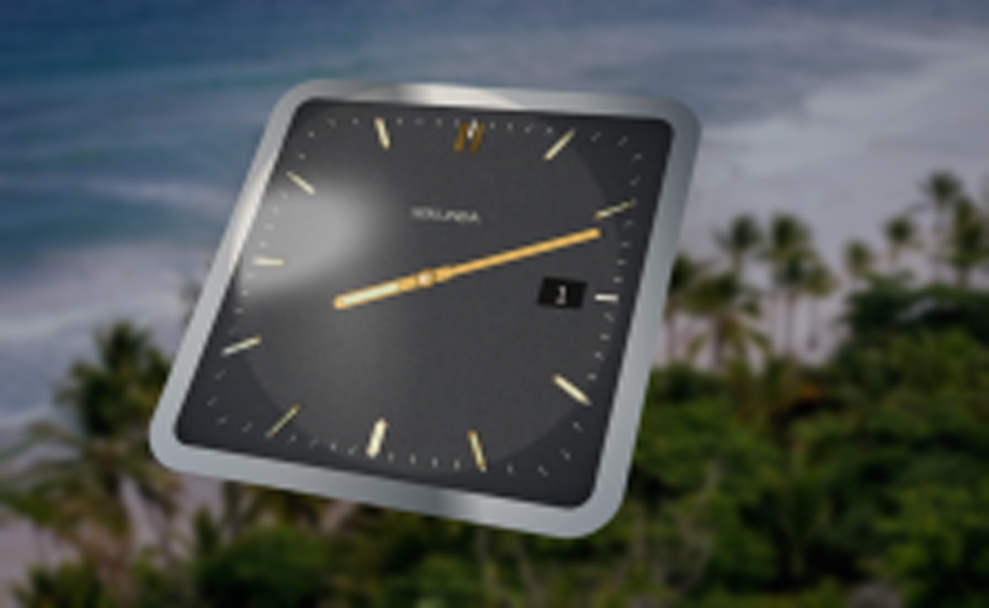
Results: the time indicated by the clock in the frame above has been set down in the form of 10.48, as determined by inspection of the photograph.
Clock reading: 8.11
